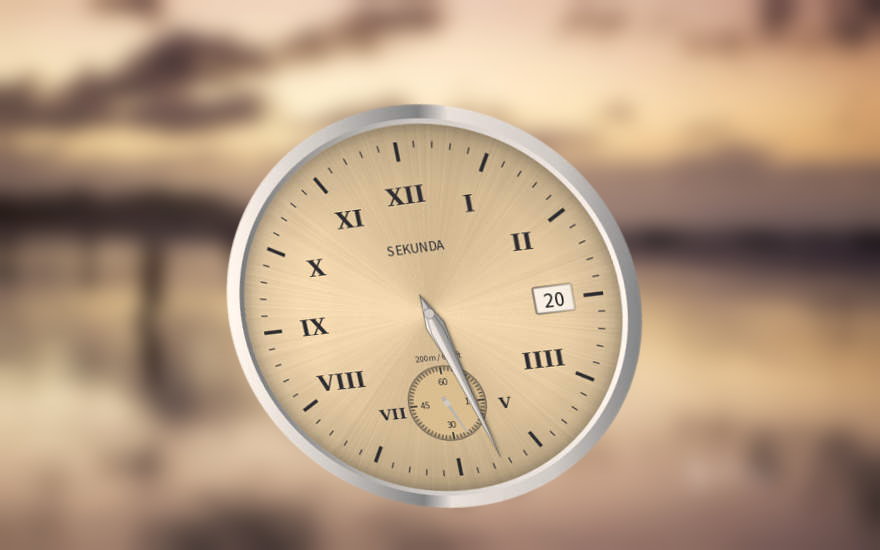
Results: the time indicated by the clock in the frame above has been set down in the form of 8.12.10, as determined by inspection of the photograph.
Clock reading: 5.27.26
